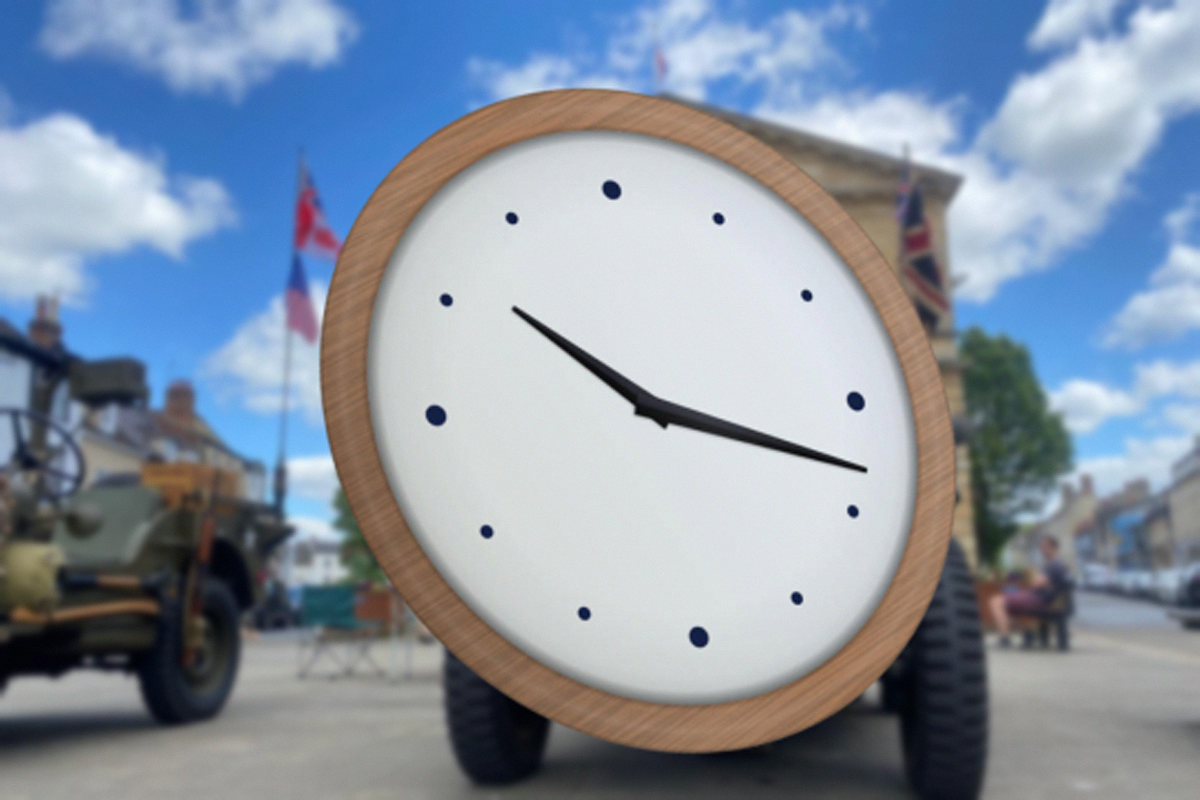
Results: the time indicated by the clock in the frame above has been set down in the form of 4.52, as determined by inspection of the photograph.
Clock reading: 10.18
